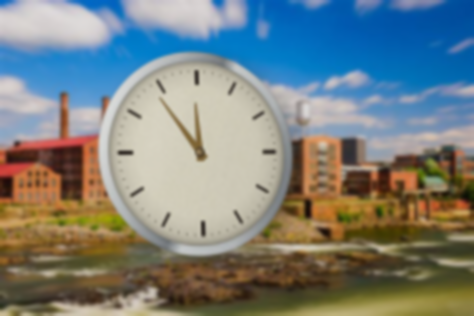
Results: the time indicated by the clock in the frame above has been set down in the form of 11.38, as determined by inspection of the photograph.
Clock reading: 11.54
